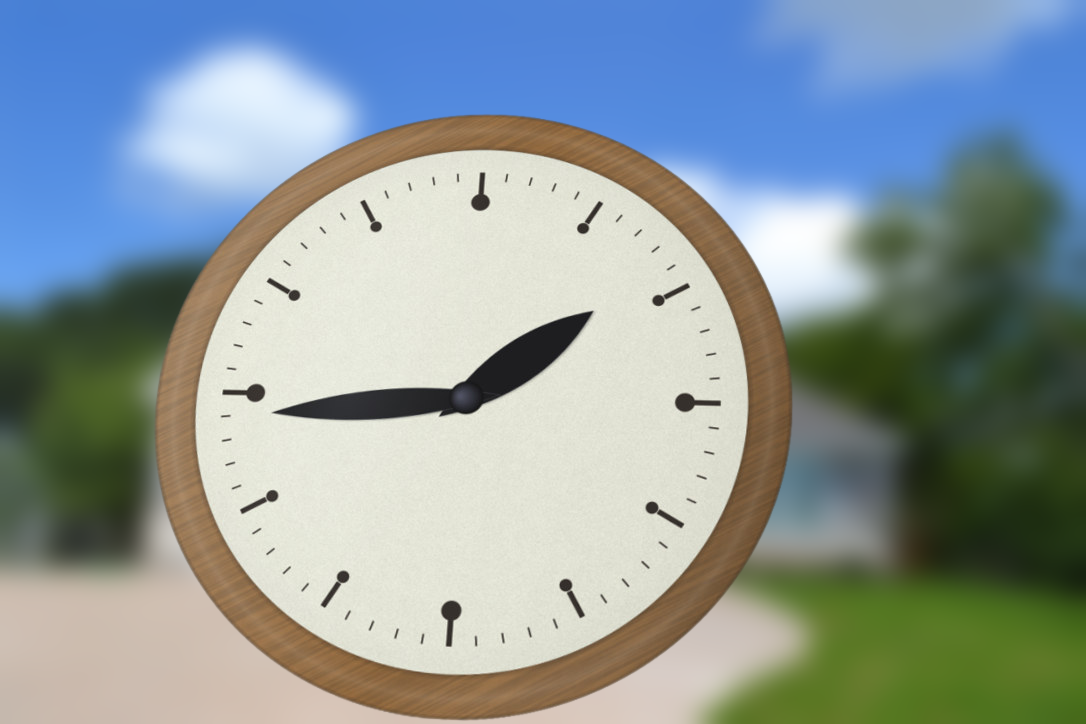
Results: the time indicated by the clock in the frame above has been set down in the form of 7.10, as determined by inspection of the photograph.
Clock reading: 1.44
